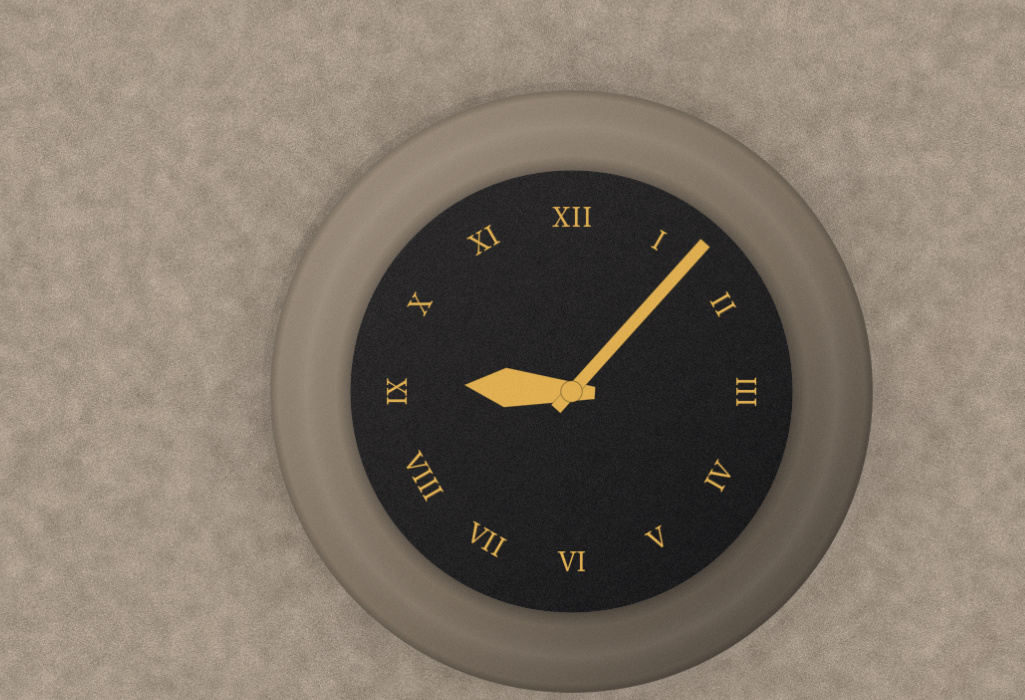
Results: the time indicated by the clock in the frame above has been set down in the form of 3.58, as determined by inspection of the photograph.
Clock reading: 9.07
